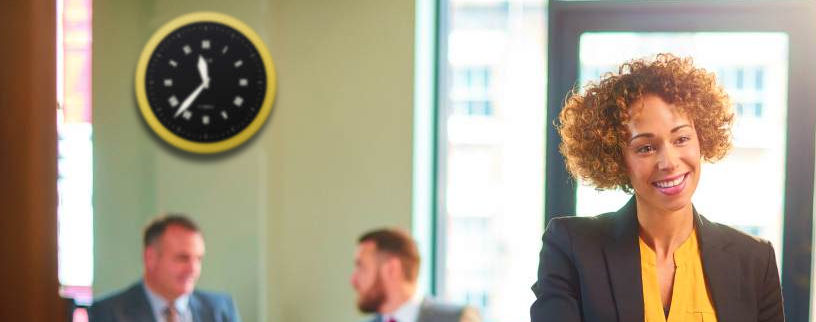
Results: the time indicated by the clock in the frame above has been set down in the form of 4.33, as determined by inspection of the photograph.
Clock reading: 11.37
